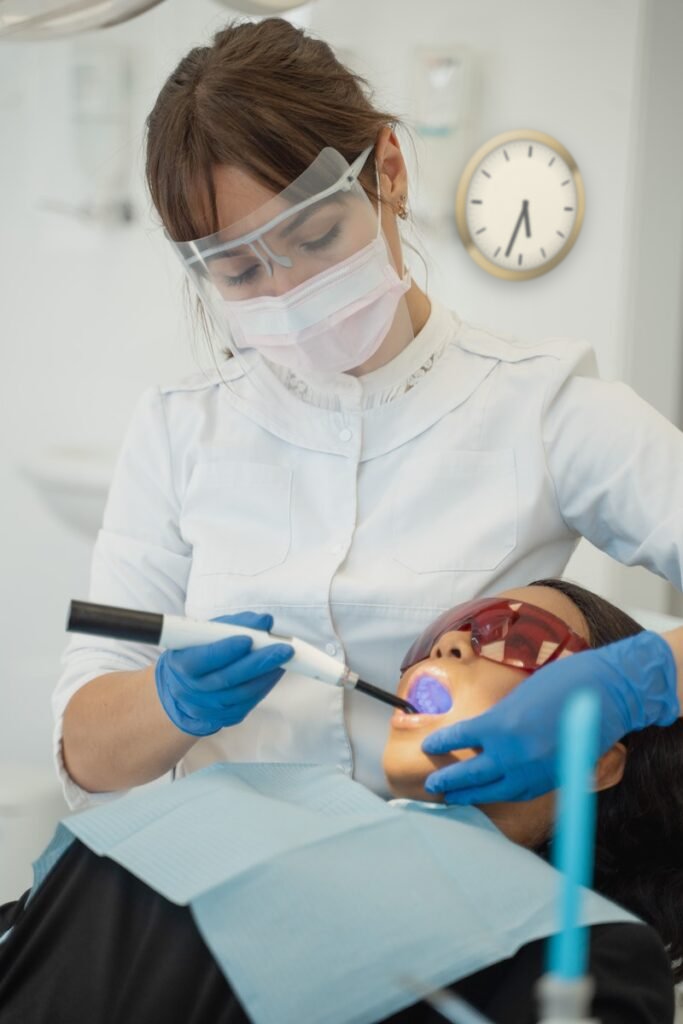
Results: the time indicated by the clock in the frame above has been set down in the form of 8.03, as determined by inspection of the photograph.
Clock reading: 5.33
